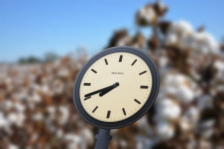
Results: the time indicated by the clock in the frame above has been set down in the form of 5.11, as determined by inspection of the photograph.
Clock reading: 7.41
